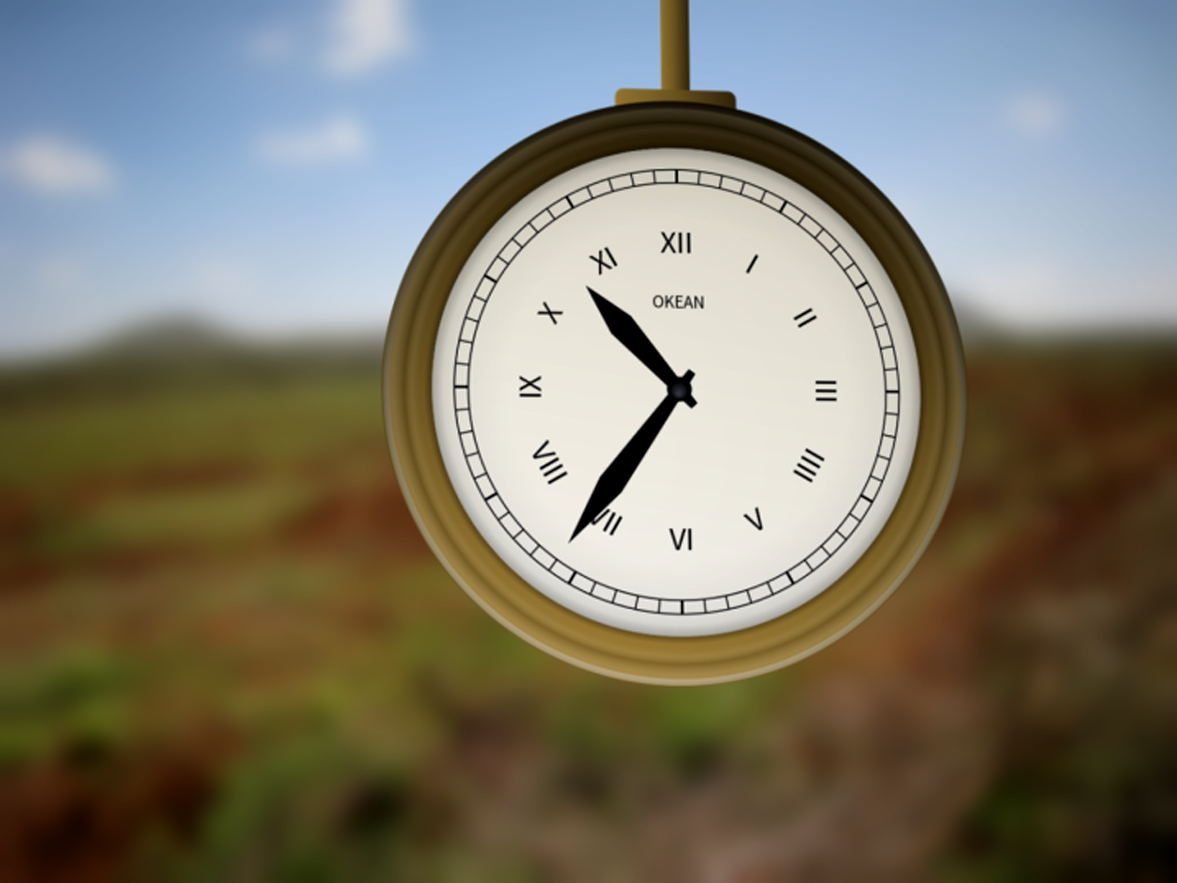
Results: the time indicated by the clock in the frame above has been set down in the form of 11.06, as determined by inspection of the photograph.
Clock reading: 10.36
